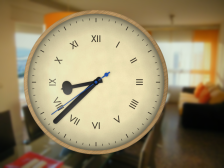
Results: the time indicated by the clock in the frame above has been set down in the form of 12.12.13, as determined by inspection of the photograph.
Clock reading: 8.37.39
